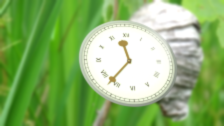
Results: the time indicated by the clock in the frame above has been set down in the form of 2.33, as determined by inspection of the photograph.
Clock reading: 11.37
